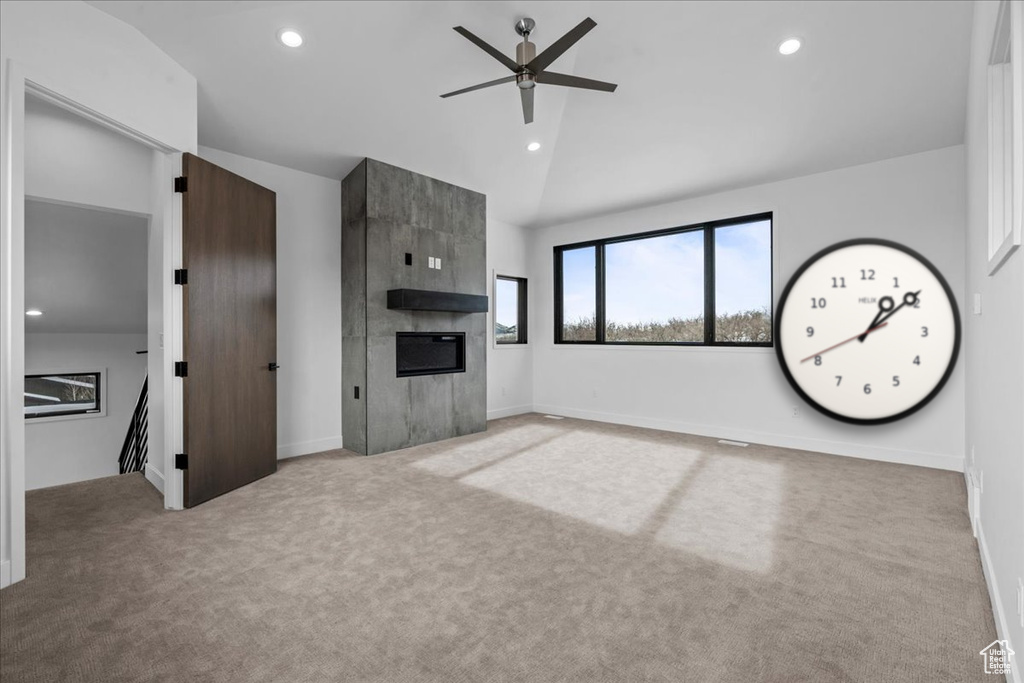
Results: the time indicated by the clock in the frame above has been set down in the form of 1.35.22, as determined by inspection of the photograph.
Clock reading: 1.08.41
